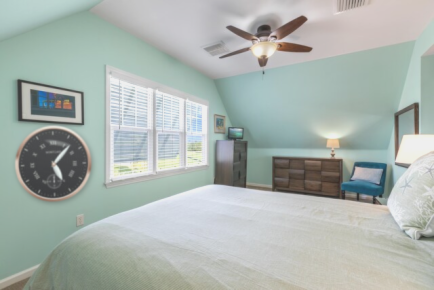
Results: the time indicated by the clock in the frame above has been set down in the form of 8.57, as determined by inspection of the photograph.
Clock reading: 5.07
